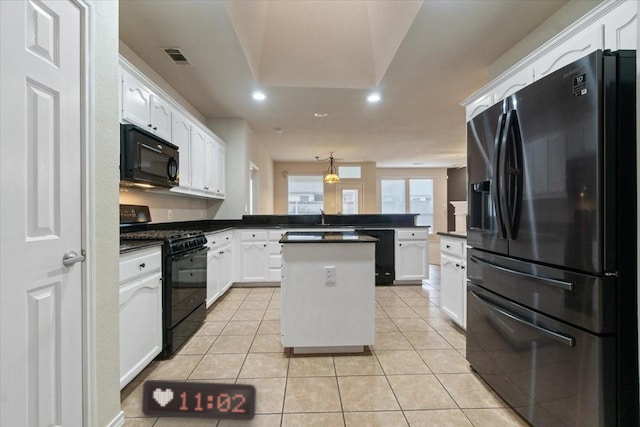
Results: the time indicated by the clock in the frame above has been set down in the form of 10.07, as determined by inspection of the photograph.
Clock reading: 11.02
